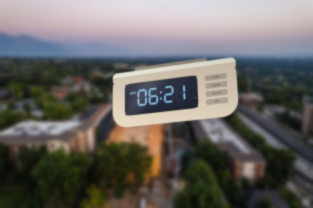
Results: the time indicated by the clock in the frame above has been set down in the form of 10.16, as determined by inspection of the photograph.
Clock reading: 6.21
